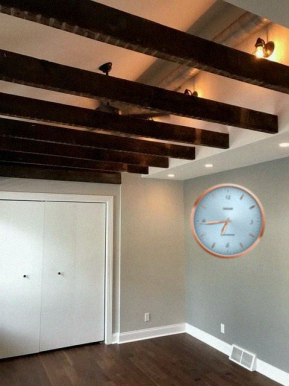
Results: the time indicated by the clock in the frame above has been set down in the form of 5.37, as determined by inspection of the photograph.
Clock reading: 6.44
